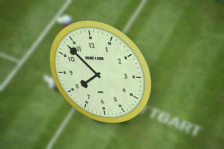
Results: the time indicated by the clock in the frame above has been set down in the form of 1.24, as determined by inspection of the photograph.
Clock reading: 7.53
